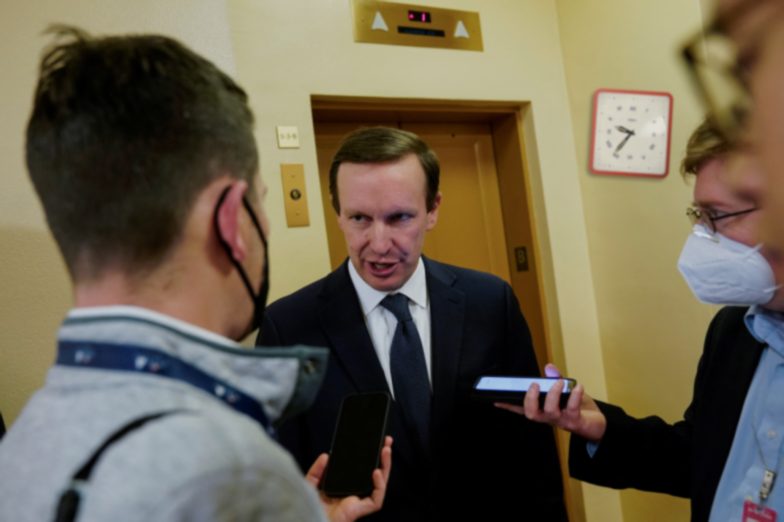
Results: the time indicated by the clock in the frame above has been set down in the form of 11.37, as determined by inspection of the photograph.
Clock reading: 9.36
